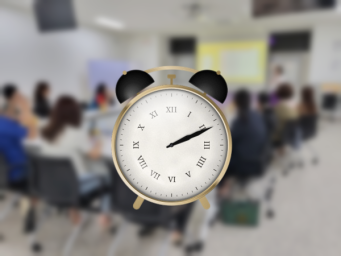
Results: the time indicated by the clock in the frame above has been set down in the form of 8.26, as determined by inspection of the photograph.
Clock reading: 2.11
